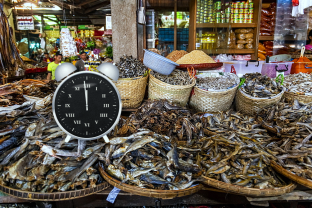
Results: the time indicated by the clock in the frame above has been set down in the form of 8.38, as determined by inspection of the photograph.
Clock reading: 11.59
